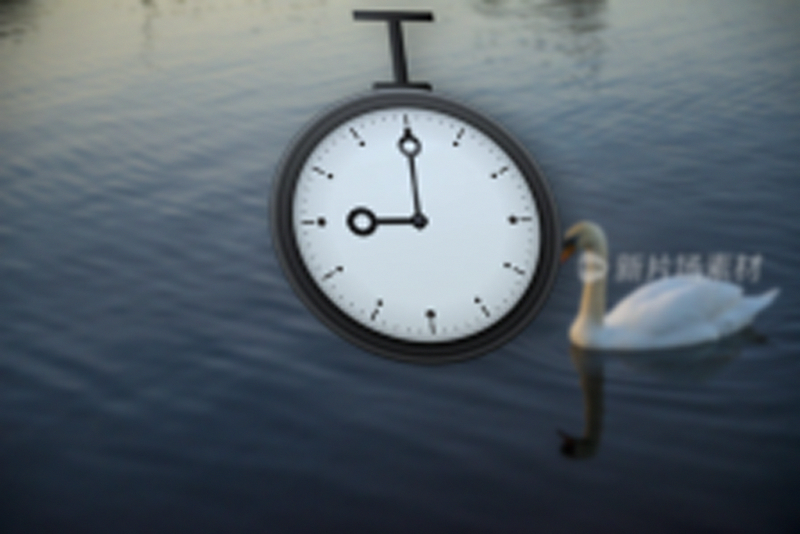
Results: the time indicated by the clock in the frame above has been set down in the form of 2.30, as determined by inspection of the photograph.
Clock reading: 9.00
